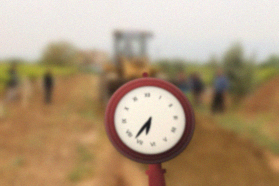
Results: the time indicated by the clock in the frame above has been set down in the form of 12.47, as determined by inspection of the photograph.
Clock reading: 6.37
